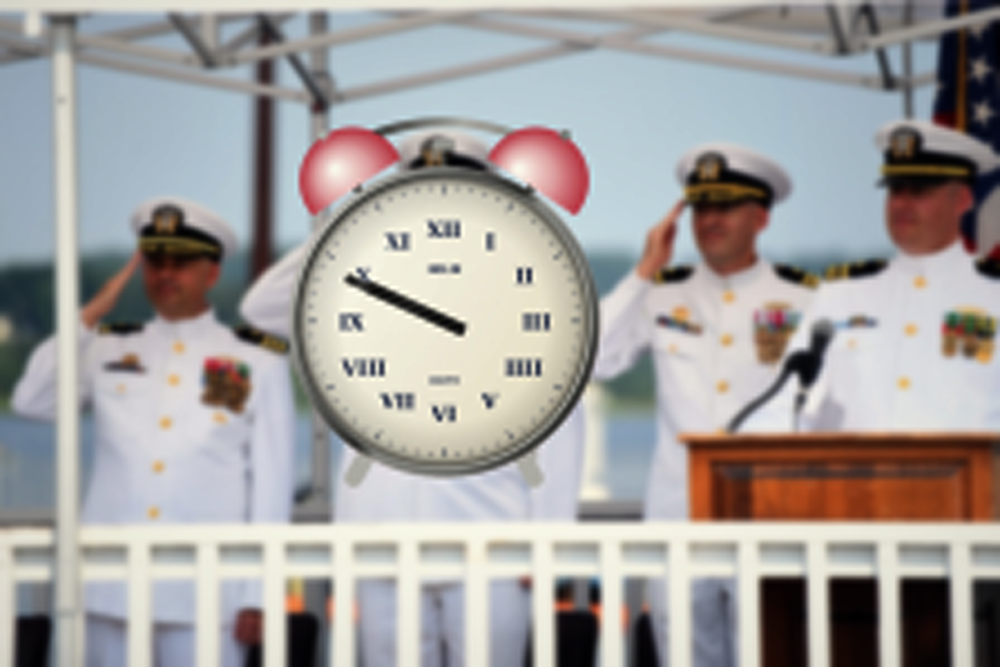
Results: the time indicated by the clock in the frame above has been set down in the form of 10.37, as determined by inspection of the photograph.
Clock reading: 9.49
